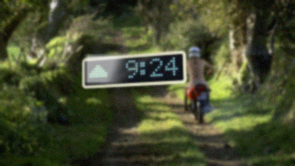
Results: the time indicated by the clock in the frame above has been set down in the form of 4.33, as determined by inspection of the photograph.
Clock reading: 9.24
